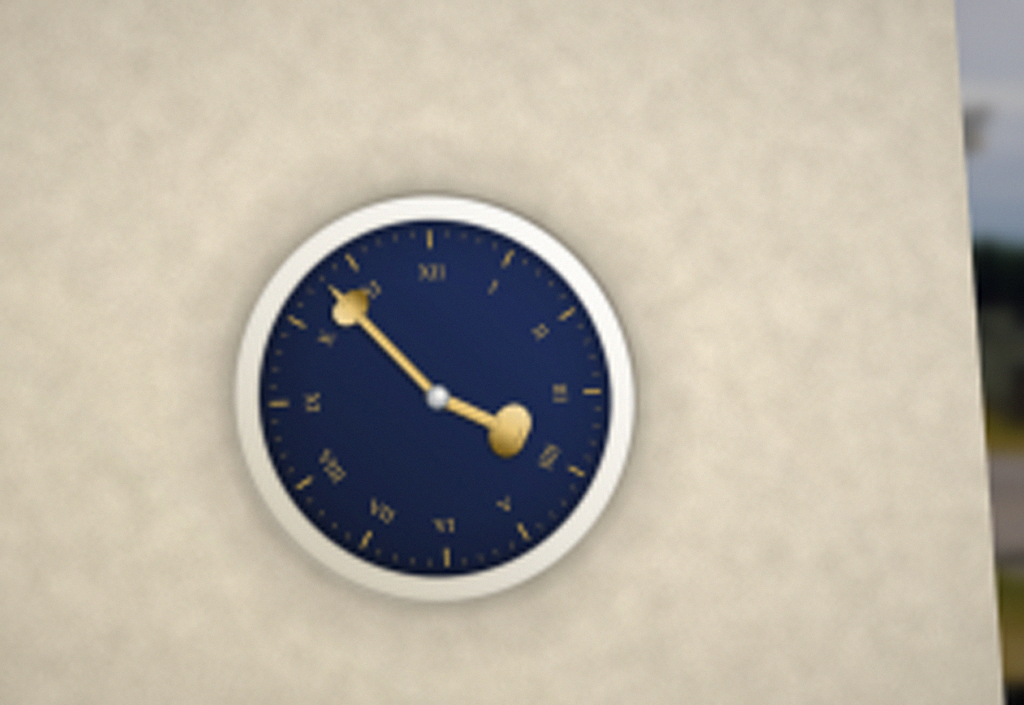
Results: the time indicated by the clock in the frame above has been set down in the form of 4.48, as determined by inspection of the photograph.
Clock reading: 3.53
